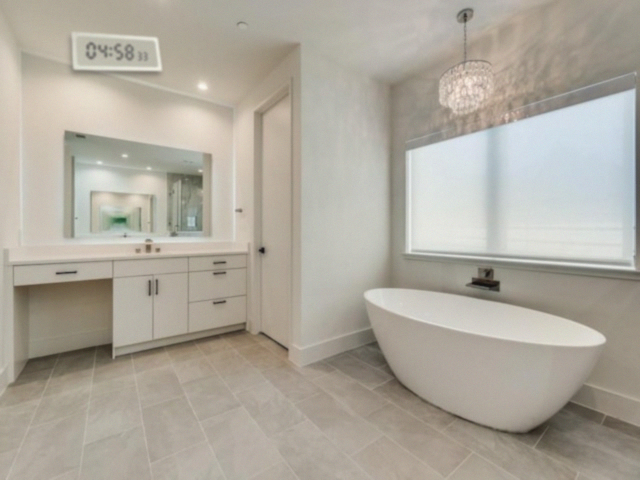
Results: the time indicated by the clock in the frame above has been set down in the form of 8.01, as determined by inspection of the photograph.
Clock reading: 4.58
